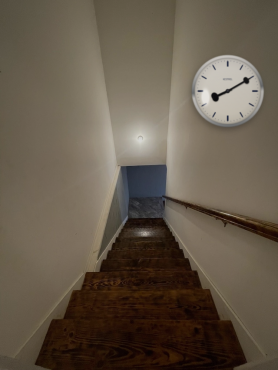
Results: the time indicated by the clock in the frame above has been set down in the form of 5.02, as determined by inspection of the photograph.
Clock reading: 8.10
